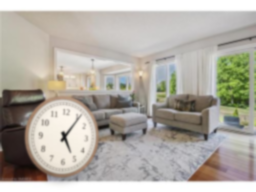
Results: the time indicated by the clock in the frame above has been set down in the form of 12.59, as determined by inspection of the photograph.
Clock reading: 5.06
